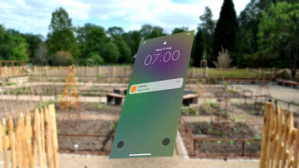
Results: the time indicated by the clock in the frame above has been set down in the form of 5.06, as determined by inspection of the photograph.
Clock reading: 7.00
